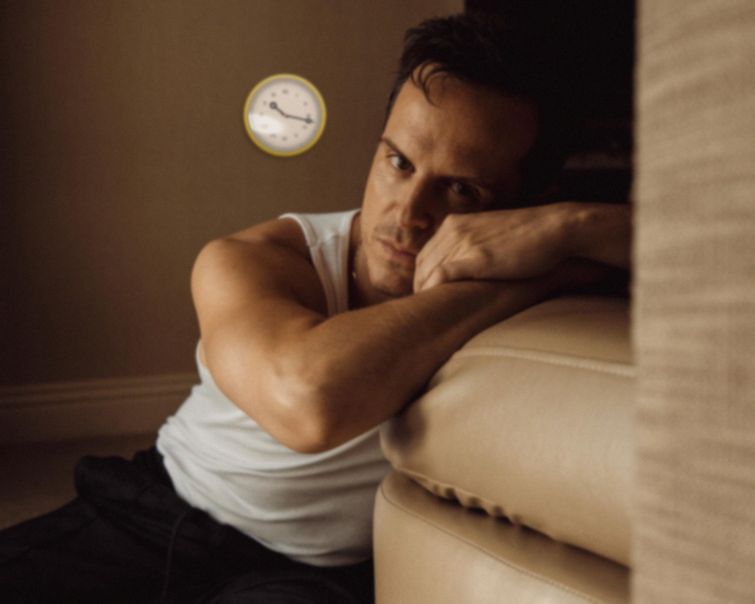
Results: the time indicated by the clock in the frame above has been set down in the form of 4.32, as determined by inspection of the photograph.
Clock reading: 10.17
